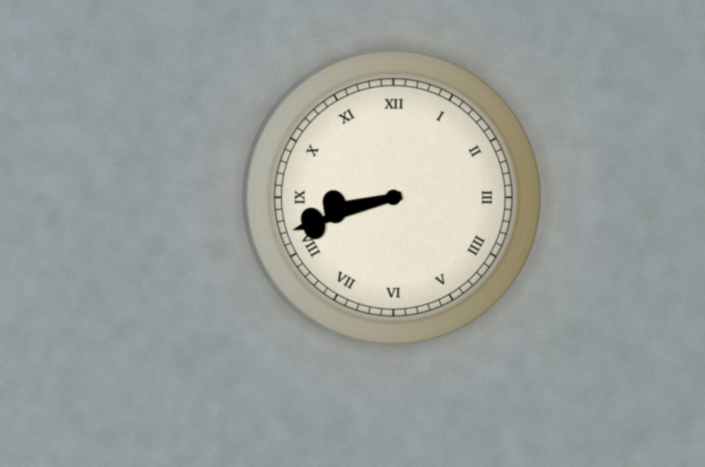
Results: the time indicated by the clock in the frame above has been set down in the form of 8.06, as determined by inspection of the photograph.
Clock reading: 8.42
